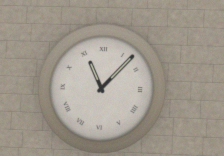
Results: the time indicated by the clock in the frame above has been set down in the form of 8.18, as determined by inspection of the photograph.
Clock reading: 11.07
